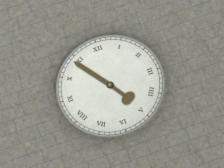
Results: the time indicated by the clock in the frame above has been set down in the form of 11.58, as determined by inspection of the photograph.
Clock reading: 4.54
